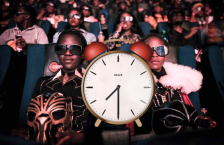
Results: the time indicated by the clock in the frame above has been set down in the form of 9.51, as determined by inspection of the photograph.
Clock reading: 7.30
